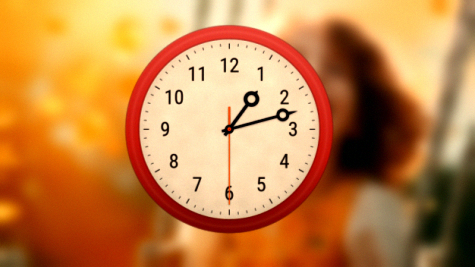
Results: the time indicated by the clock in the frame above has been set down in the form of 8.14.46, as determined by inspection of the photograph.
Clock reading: 1.12.30
